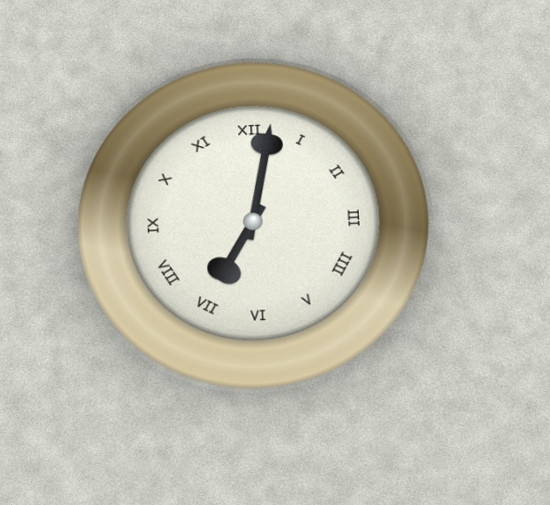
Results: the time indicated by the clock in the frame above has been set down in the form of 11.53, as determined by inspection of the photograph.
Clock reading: 7.02
